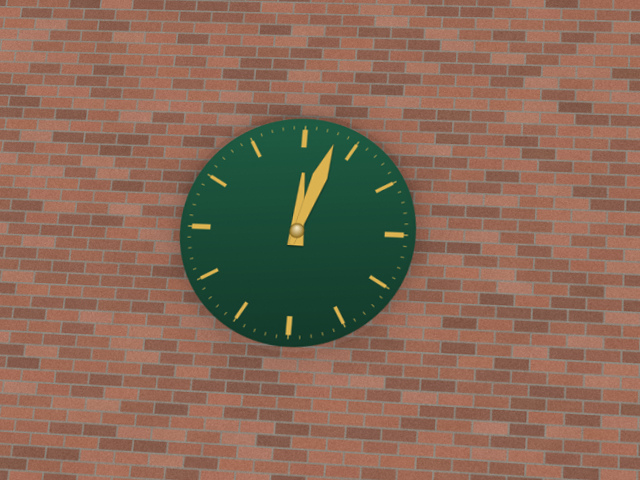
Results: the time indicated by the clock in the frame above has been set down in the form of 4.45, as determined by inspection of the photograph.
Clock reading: 12.03
